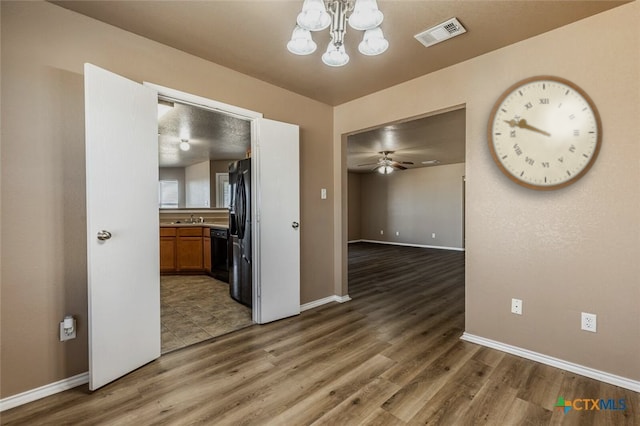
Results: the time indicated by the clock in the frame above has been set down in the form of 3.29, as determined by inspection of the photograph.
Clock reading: 9.48
